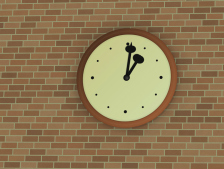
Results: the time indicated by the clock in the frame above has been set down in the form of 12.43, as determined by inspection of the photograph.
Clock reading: 1.01
